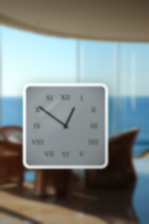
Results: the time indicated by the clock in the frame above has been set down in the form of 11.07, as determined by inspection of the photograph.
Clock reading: 12.51
